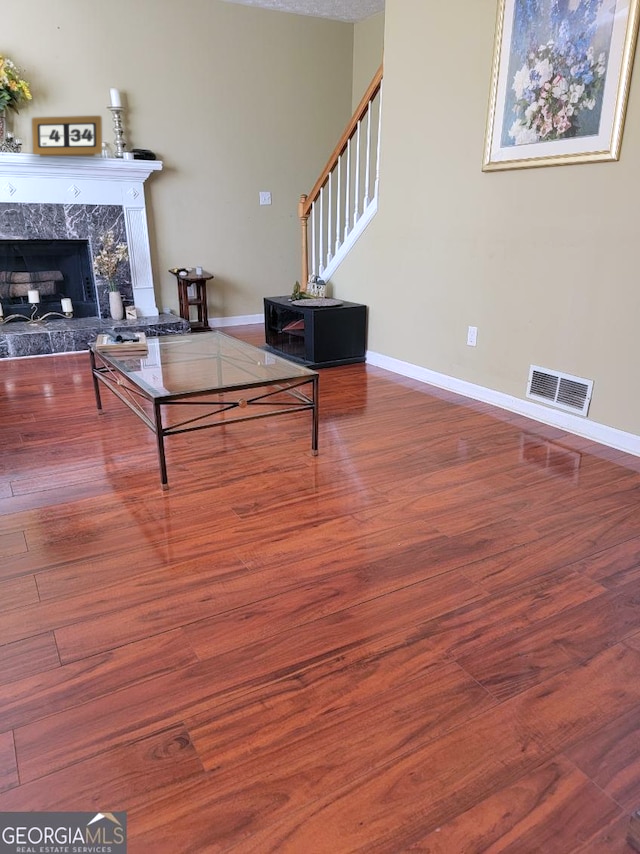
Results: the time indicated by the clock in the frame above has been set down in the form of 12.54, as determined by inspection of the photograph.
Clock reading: 4.34
